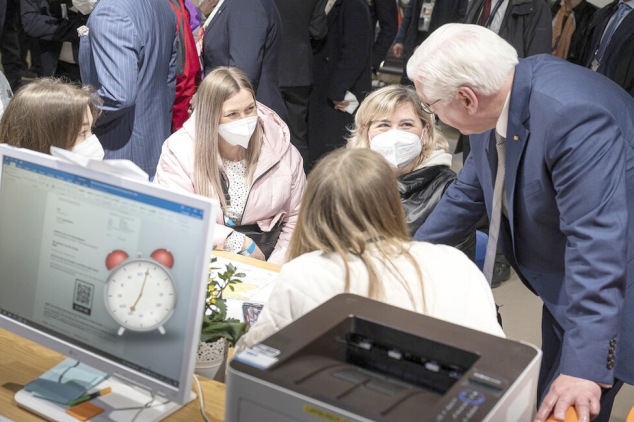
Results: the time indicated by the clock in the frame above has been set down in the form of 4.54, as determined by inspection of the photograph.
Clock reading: 7.03
